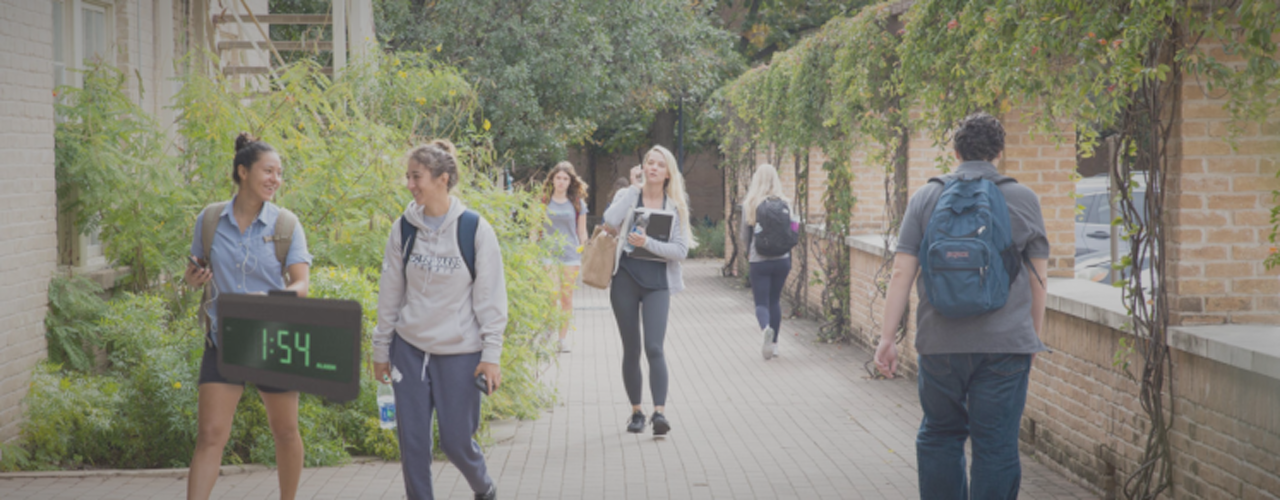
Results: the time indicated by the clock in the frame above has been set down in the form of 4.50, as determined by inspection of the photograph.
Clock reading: 1.54
